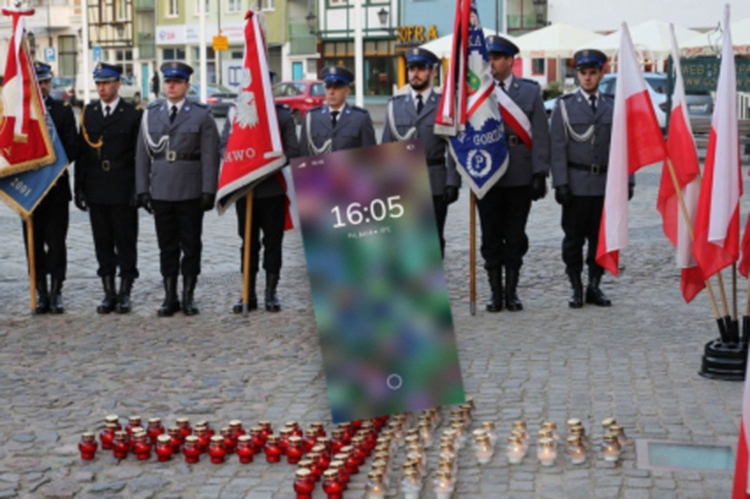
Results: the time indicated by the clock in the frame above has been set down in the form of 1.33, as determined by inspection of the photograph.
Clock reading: 16.05
